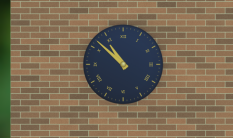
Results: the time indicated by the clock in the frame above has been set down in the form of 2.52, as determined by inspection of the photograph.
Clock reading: 10.52
